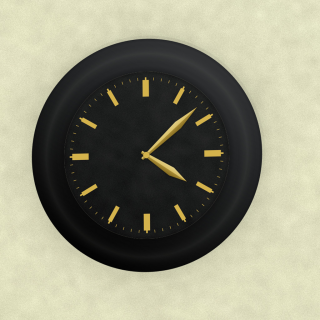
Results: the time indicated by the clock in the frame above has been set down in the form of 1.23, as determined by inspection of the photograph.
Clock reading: 4.08
